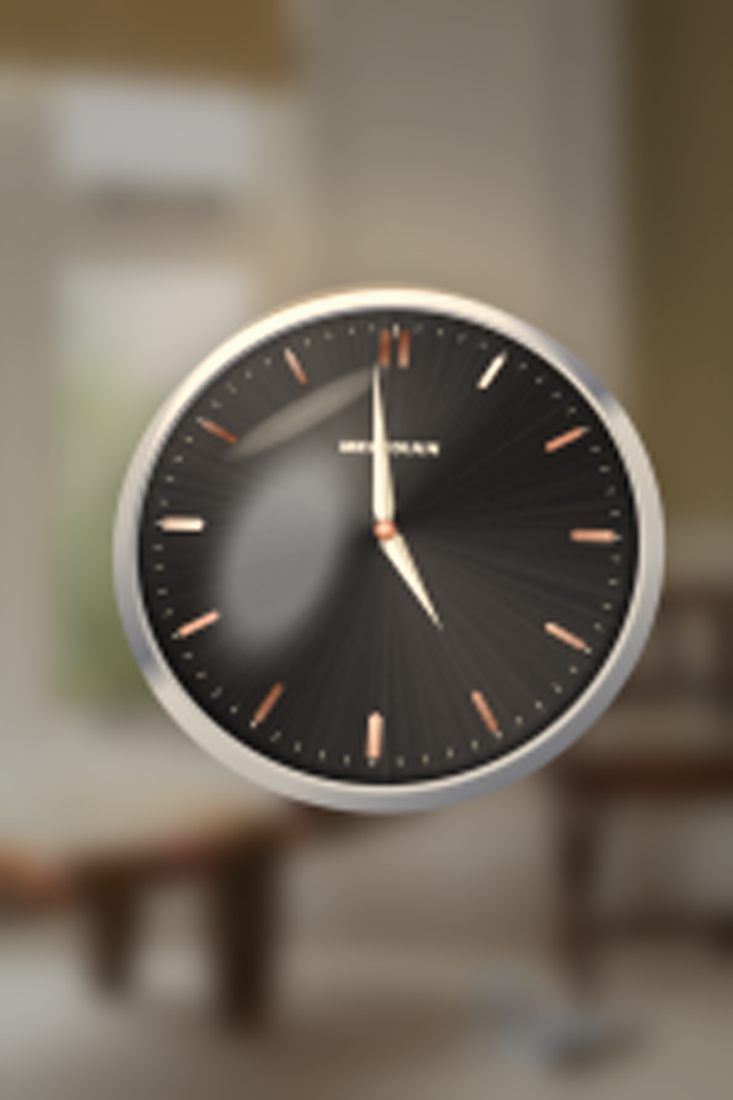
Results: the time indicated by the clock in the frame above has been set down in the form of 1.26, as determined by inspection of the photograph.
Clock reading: 4.59
